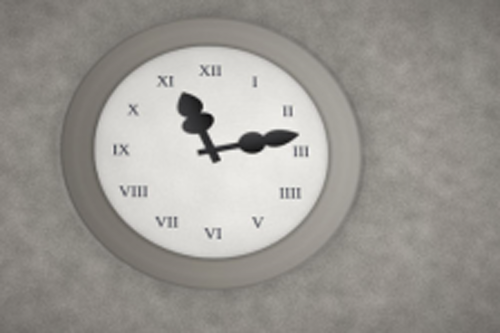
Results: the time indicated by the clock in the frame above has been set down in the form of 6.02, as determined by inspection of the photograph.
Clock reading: 11.13
